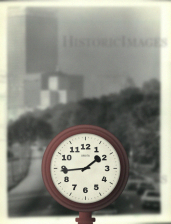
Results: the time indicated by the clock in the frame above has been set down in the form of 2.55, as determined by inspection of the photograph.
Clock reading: 1.44
